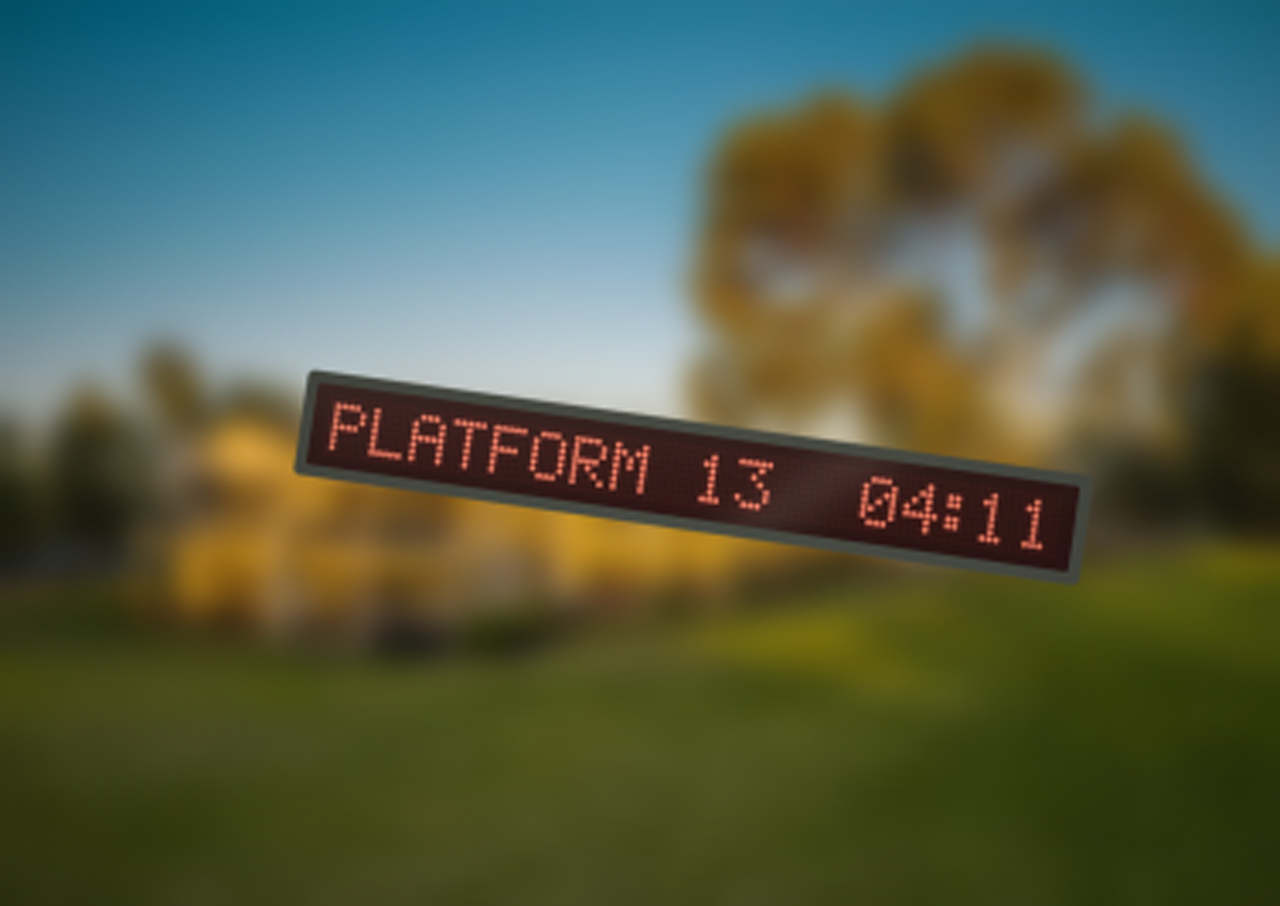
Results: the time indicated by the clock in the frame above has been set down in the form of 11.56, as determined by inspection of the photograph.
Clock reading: 4.11
